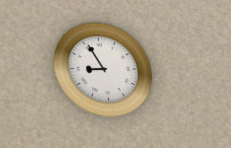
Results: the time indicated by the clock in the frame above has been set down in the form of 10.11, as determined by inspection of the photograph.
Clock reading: 8.56
